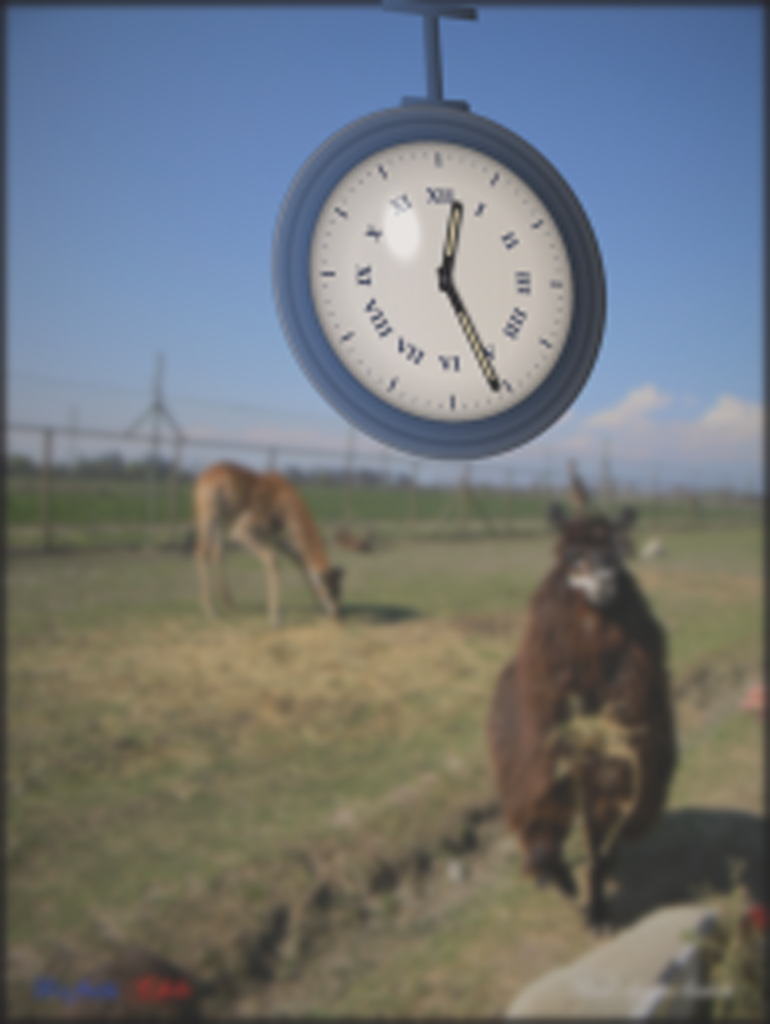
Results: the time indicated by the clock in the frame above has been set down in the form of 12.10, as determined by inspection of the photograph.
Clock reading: 12.26
